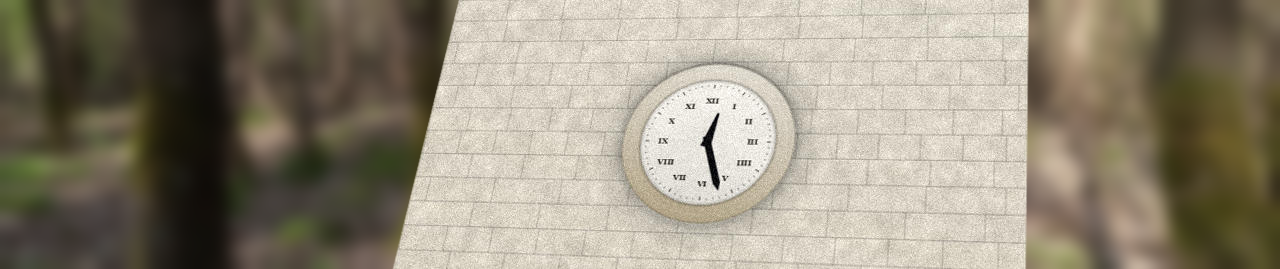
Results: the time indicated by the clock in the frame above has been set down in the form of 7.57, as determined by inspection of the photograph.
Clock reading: 12.27
